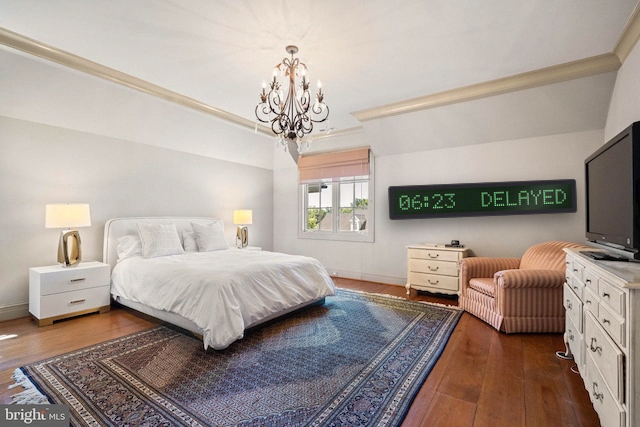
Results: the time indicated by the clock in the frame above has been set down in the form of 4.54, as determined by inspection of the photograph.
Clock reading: 6.23
